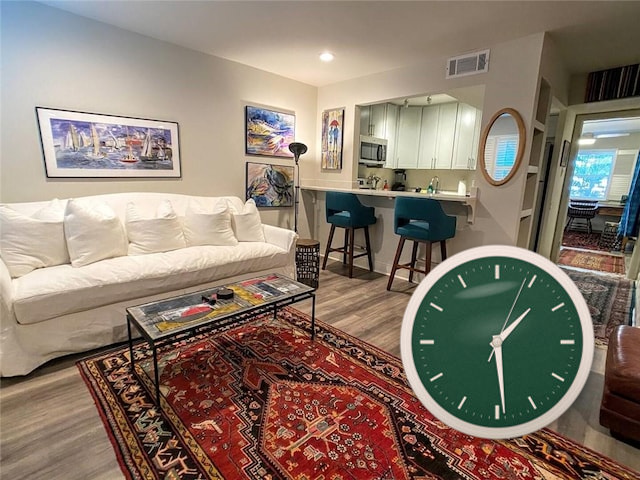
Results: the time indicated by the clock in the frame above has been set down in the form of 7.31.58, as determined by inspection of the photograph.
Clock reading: 1.29.04
